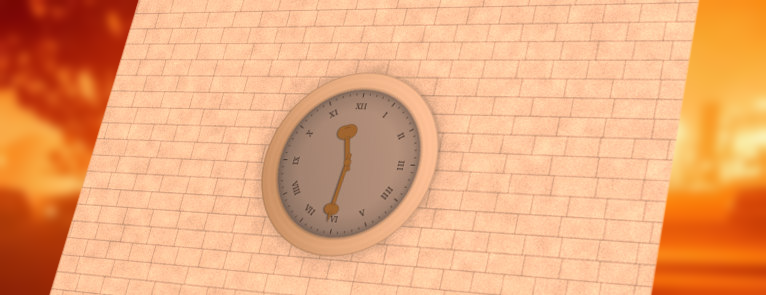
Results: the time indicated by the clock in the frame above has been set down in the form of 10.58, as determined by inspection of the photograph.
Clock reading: 11.31
